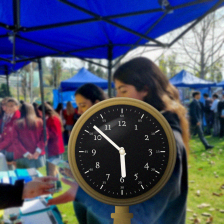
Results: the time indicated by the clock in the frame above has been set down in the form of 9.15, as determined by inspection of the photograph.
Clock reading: 5.52
